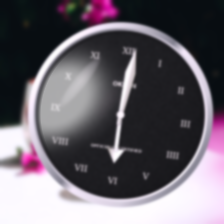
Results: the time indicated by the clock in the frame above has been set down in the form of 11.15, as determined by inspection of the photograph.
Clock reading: 6.01
